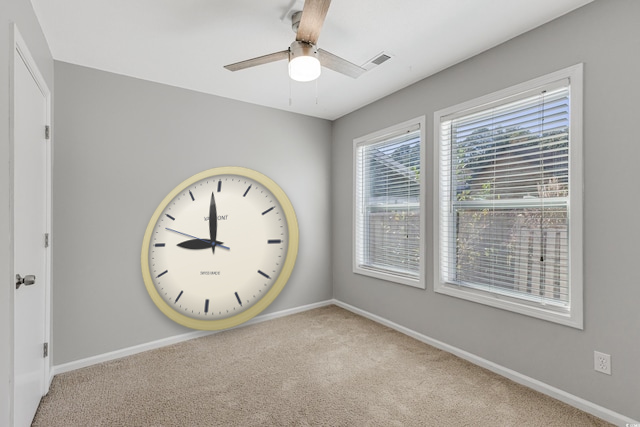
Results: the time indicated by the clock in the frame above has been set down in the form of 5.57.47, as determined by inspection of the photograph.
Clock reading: 8.58.48
